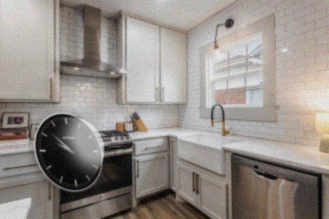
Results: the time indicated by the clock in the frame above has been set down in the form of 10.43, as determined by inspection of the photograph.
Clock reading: 9.52
